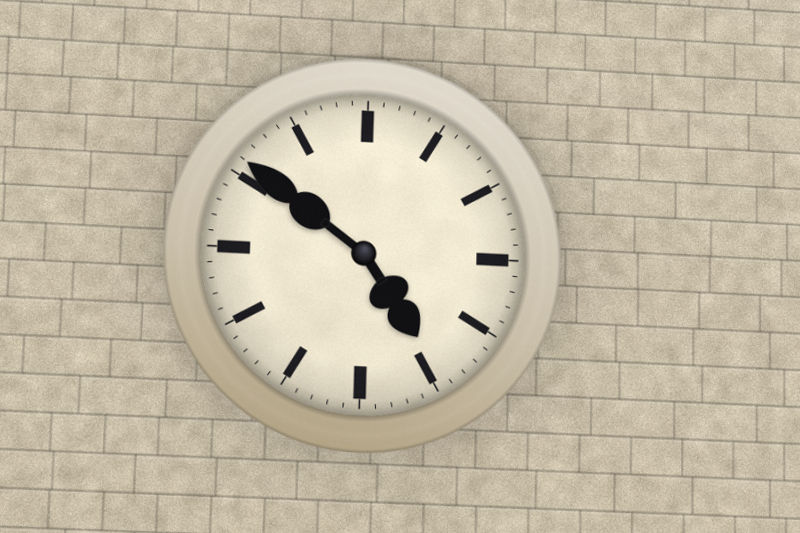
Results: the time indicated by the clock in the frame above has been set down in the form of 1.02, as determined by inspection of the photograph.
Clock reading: 4.51
